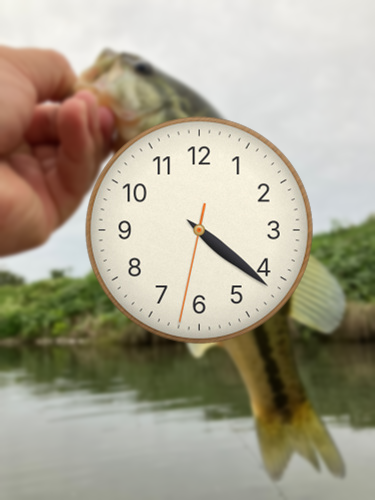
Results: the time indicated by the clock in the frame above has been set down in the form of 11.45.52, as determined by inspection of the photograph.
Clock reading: 4.21.32
